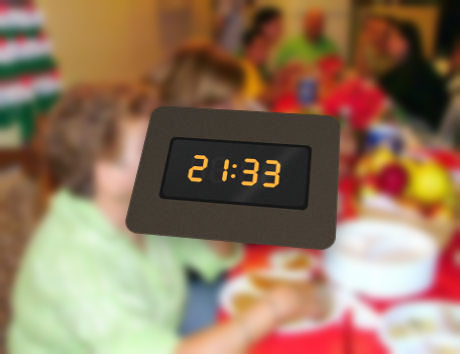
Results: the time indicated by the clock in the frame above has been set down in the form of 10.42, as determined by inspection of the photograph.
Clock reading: 21.33
